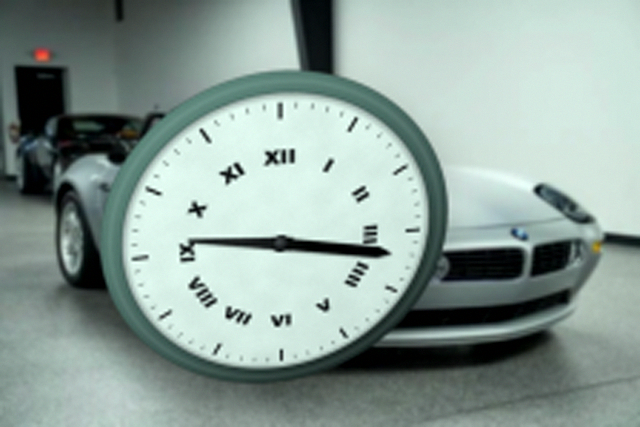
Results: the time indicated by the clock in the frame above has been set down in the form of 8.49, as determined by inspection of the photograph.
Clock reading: 9.17
